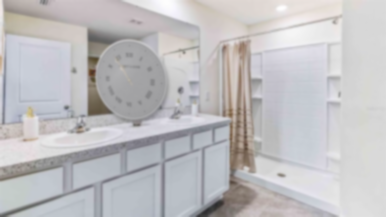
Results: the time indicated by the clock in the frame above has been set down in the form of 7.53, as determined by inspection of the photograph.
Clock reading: 10.54
